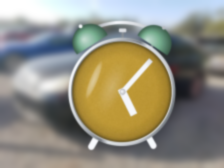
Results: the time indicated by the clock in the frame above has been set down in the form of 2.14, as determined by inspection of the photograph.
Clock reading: 5.07
